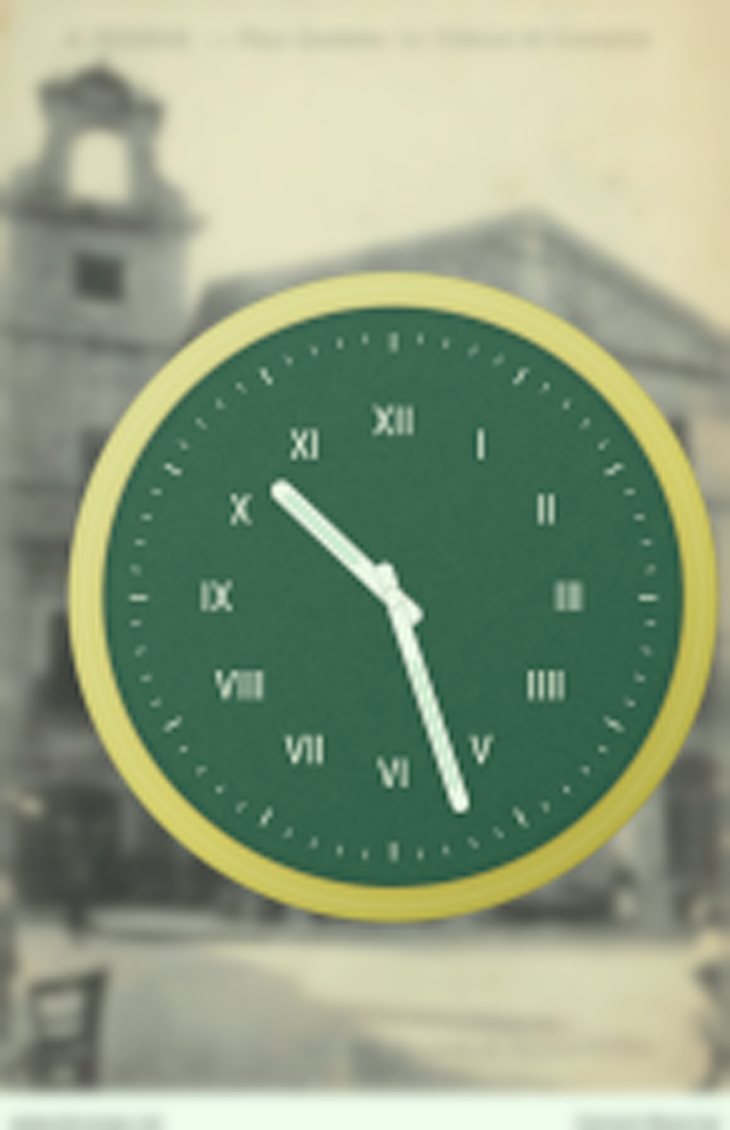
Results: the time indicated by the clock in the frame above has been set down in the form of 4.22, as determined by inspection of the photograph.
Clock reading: 10.27
